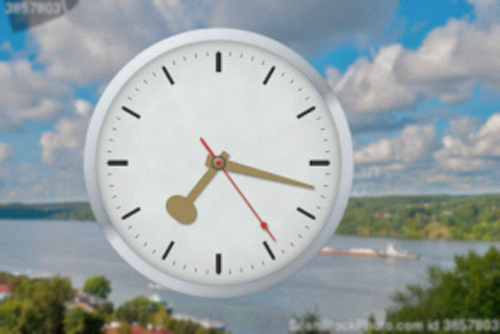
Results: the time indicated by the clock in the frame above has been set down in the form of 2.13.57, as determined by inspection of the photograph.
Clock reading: 7.17.24
